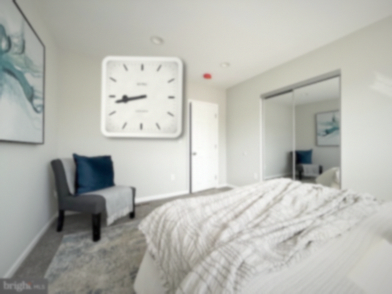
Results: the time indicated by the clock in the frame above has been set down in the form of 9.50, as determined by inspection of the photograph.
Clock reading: 8.43
